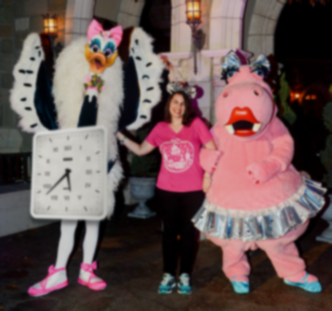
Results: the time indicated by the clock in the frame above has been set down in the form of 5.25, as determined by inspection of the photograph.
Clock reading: 5.38
